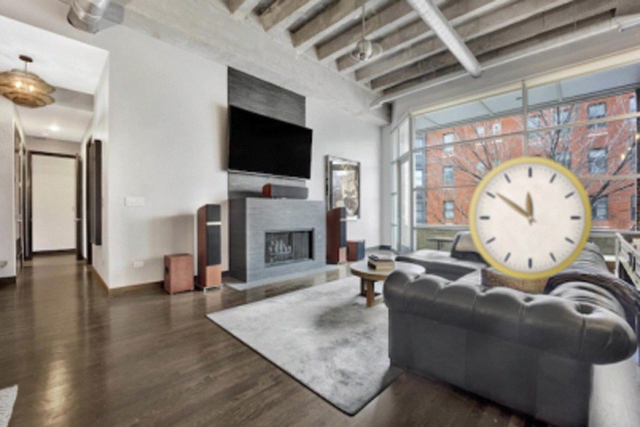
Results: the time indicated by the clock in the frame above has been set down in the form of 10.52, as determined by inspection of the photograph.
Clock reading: 11.51
